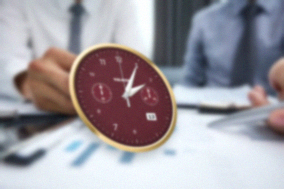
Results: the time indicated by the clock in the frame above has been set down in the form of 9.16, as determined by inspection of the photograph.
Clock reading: 2.05
